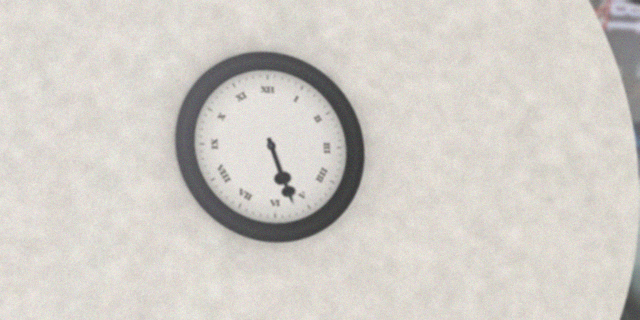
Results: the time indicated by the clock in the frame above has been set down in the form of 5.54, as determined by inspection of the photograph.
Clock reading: 5.27
